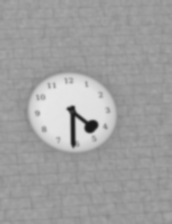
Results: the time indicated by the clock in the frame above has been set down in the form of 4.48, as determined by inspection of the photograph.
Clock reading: 4.31
